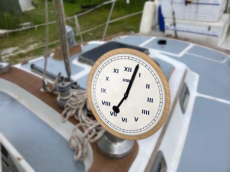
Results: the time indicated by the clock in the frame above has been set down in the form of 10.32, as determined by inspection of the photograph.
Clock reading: 7.03
